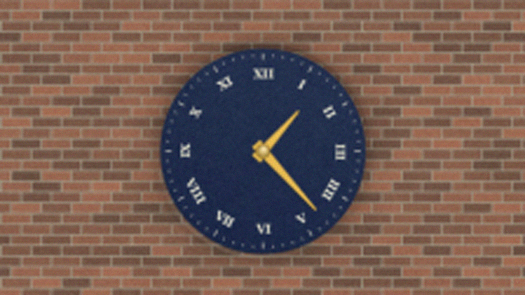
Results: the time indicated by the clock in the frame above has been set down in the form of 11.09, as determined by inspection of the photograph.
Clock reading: 1.23
